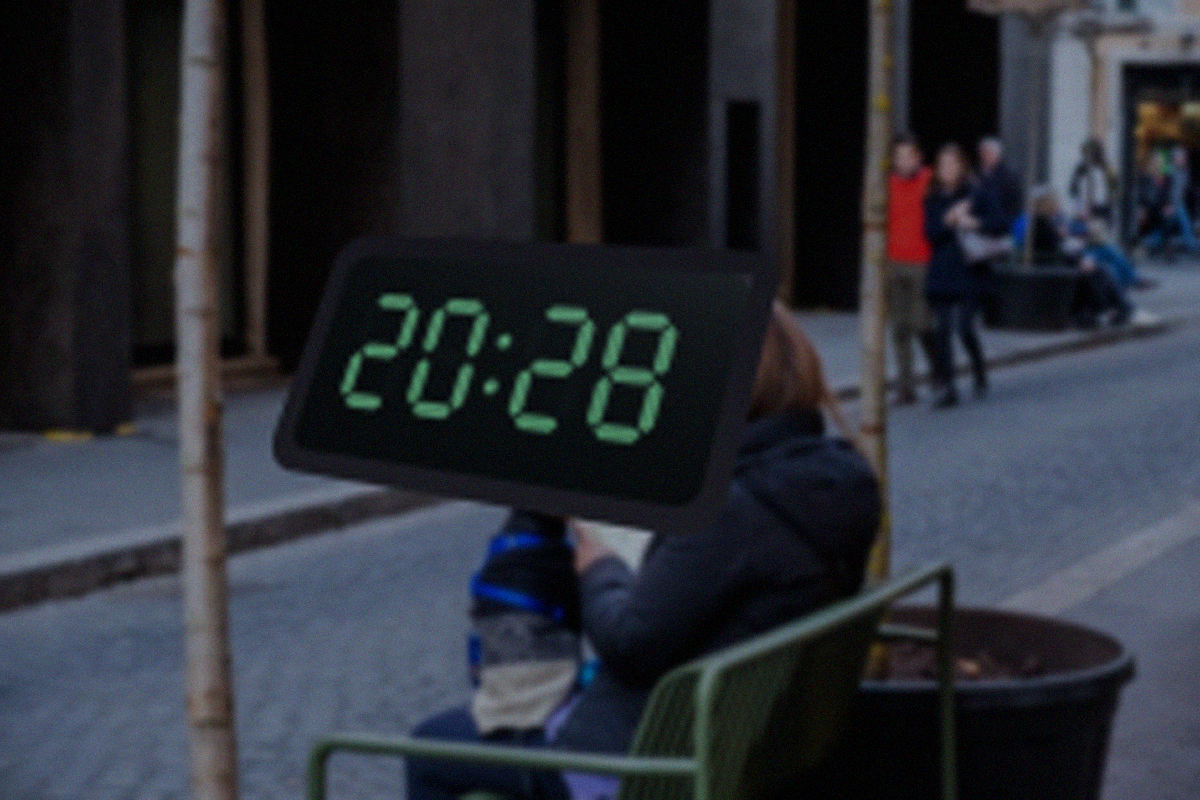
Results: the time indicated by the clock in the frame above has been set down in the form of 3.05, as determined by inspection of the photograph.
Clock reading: 20.28
